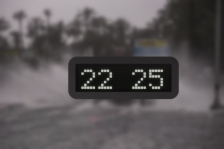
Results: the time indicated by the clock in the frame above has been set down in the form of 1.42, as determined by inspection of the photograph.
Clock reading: 22.25
